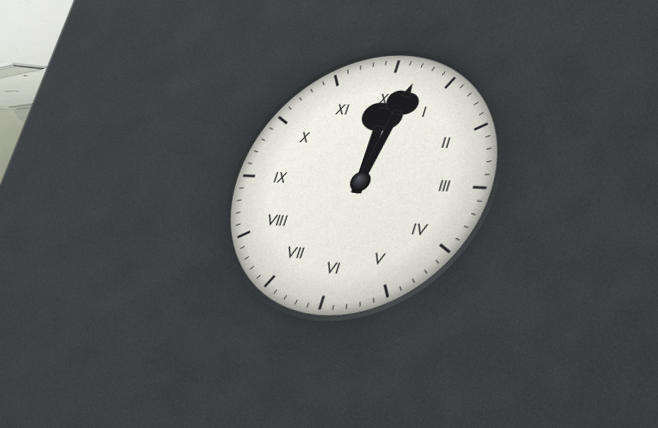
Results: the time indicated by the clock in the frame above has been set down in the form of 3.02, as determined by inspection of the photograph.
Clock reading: 12.02
